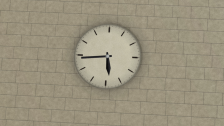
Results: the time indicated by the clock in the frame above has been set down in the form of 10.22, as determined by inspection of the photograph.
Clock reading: 5.44
